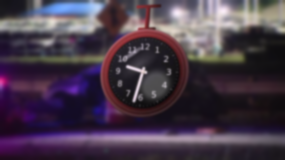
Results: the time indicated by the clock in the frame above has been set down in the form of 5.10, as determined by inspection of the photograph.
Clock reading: 9.32
